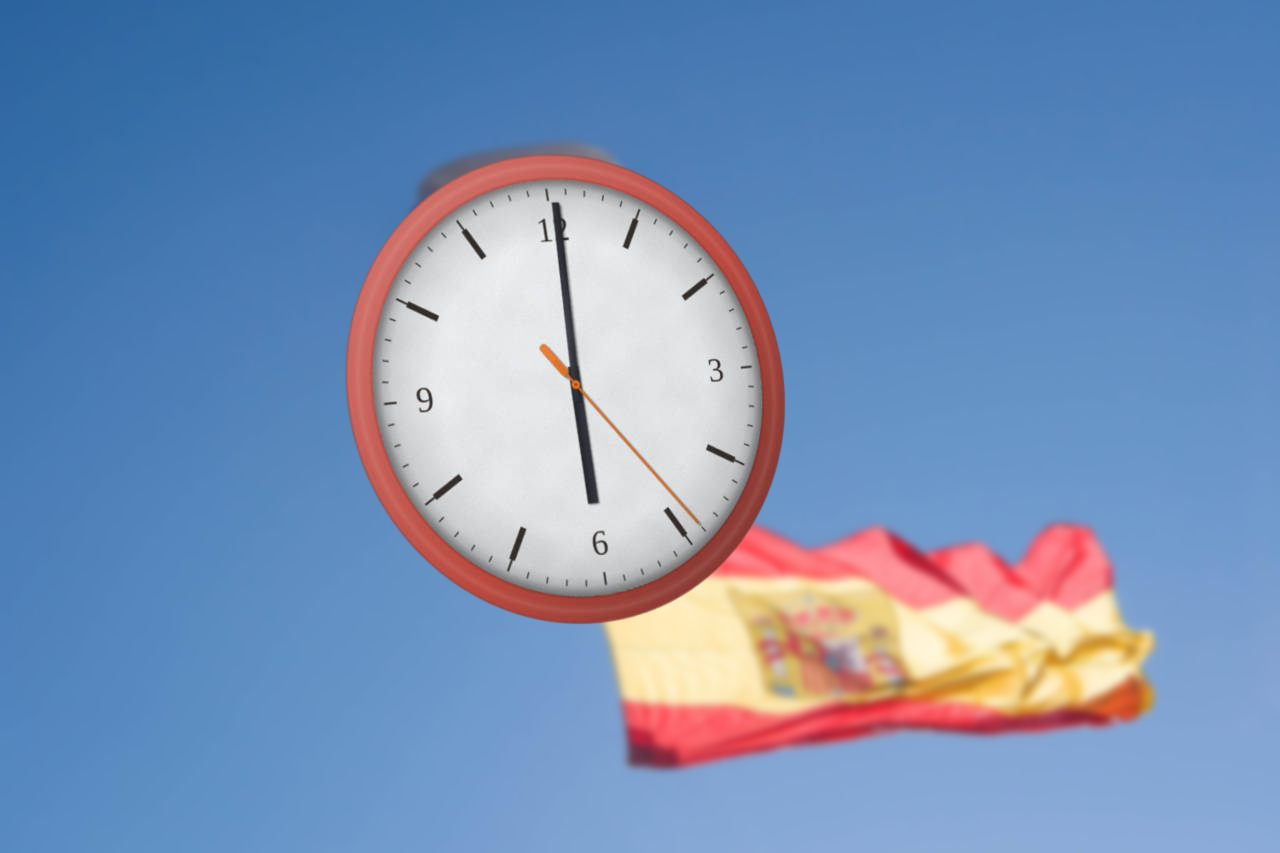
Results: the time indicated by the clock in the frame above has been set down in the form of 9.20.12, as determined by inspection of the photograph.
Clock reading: 6.00.24
